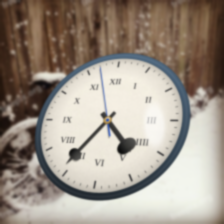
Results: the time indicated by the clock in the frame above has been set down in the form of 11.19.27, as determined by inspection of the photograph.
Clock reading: 4.35.57
